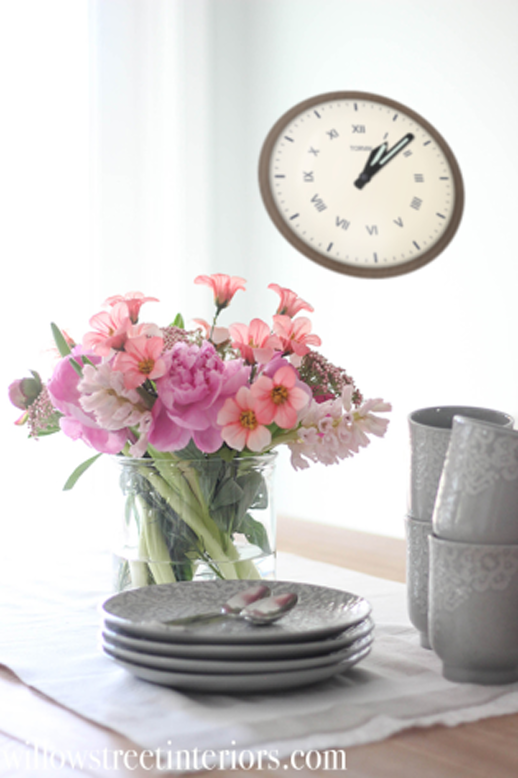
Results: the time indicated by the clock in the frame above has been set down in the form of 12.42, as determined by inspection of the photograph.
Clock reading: 1.08
